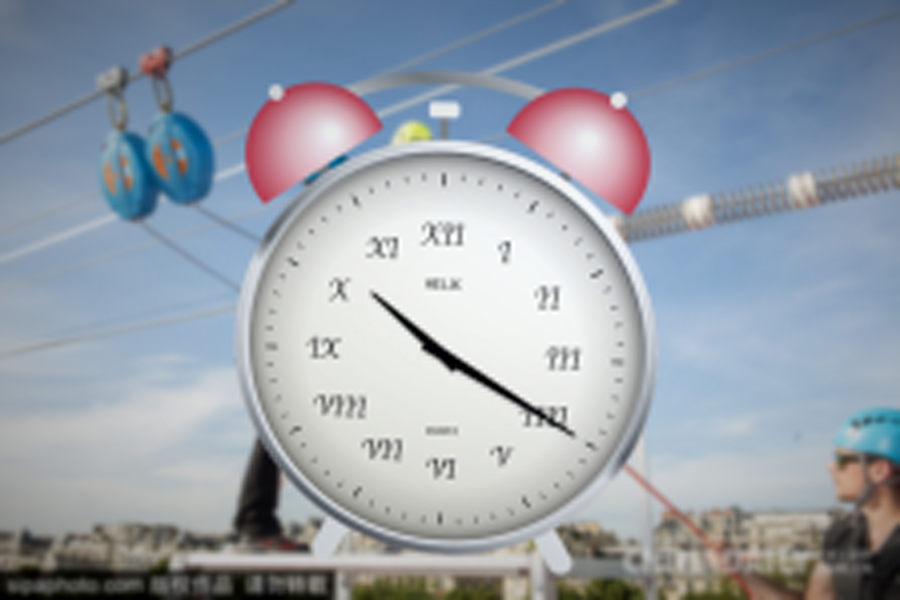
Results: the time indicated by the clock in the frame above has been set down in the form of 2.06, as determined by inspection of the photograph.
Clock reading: 10.20
